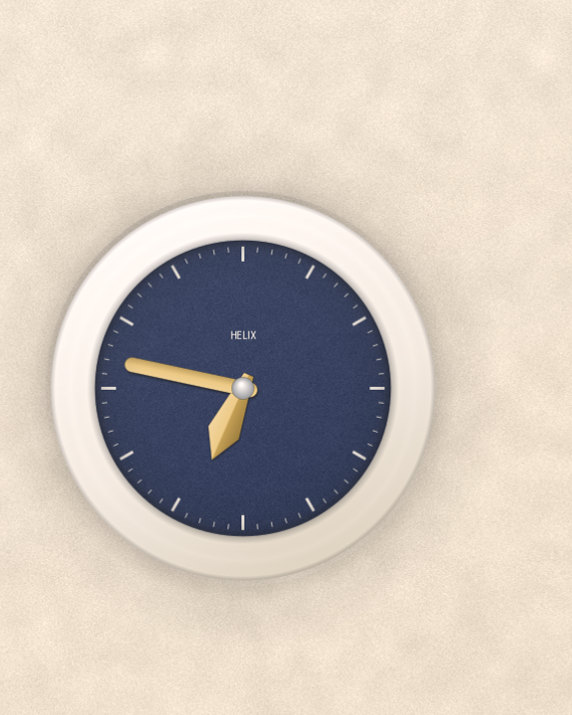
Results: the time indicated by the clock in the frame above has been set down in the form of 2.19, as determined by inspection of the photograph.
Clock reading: 6.47
